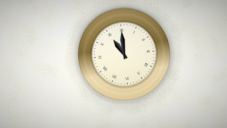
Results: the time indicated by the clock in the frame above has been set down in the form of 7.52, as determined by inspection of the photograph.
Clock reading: 11.00
